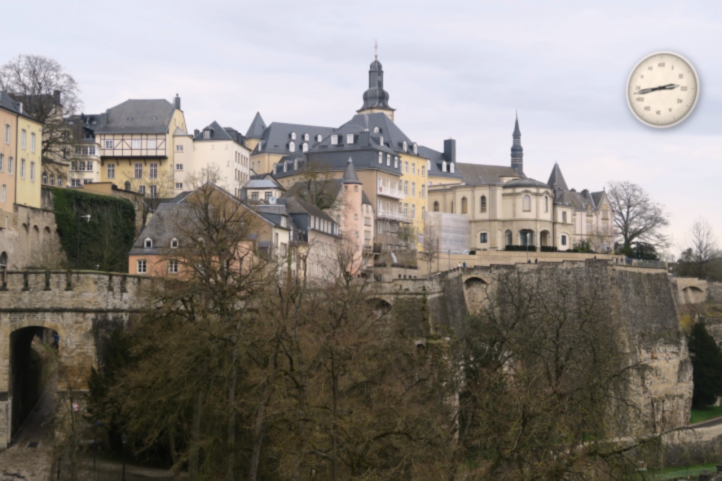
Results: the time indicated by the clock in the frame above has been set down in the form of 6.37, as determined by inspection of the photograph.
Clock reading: 2.43
